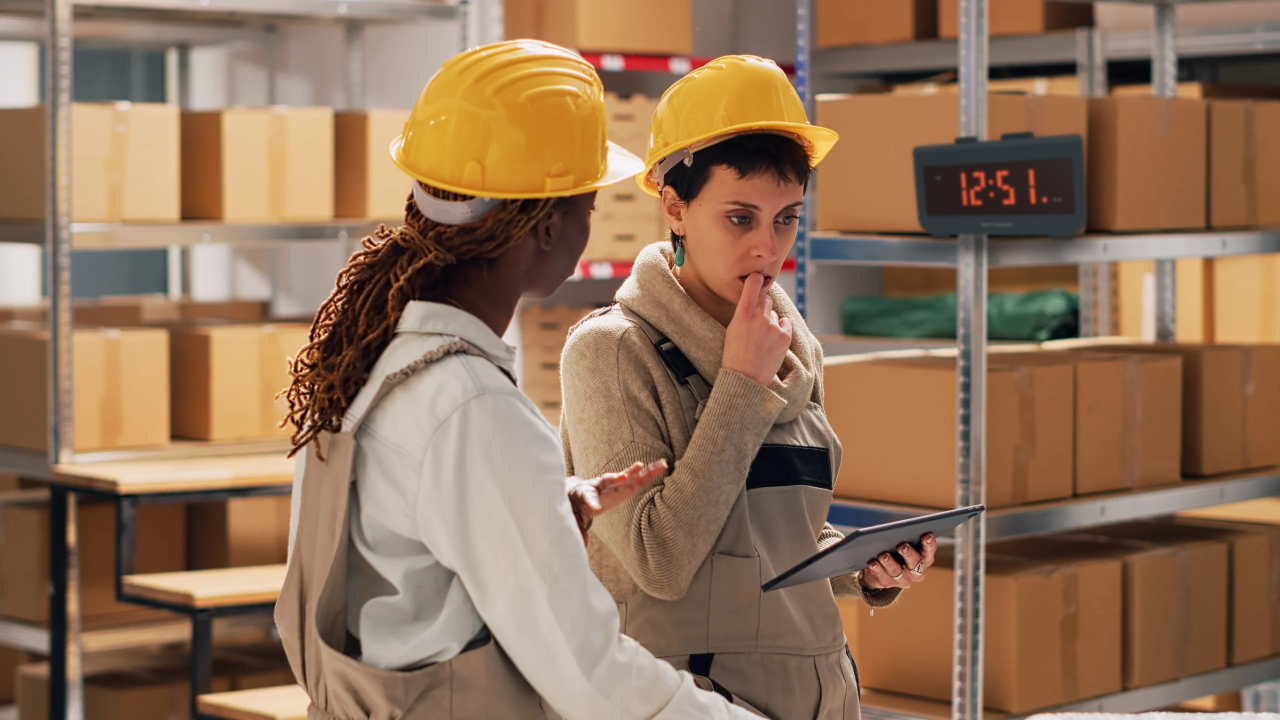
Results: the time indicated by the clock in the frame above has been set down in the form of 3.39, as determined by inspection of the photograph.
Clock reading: 12.51
